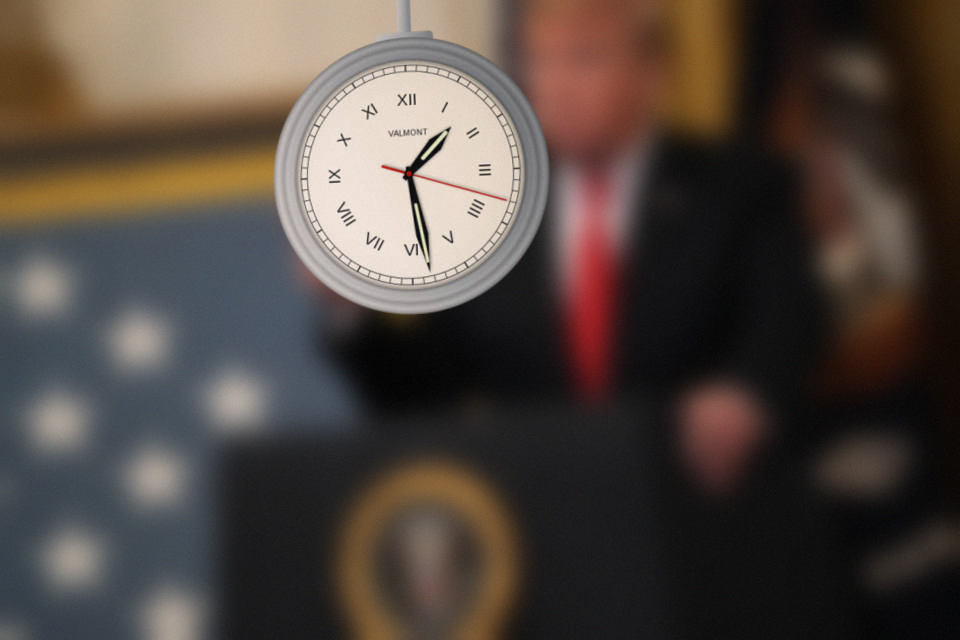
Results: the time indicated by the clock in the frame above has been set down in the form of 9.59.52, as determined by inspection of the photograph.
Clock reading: 1.28.18
